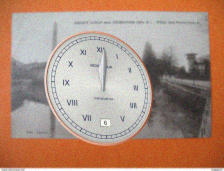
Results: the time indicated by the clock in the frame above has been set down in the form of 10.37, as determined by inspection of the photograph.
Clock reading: 12.01
